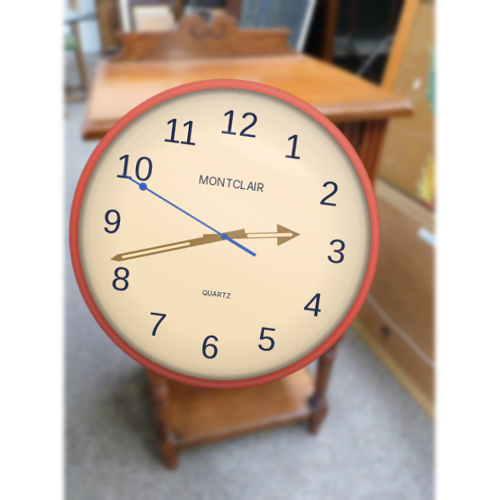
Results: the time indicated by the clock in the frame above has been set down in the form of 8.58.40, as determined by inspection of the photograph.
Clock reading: 2.41.49
